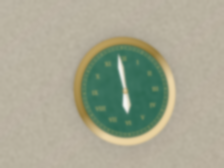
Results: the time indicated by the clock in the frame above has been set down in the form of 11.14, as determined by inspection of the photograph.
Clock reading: 5.59
